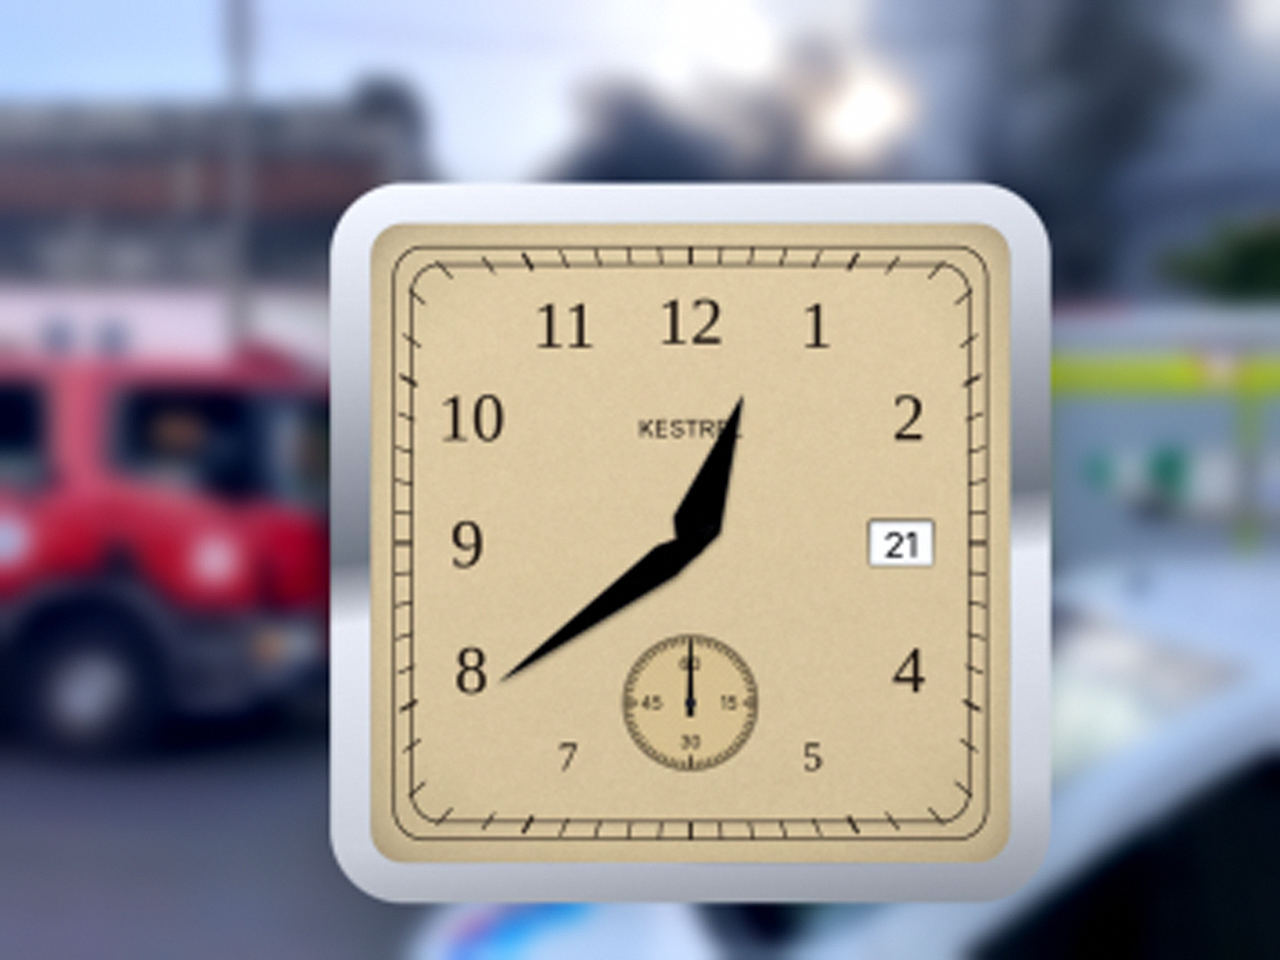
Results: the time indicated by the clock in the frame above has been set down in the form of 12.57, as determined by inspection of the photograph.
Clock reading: 12.39
